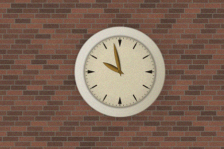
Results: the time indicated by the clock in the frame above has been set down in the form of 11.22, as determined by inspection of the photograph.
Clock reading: 9.58
